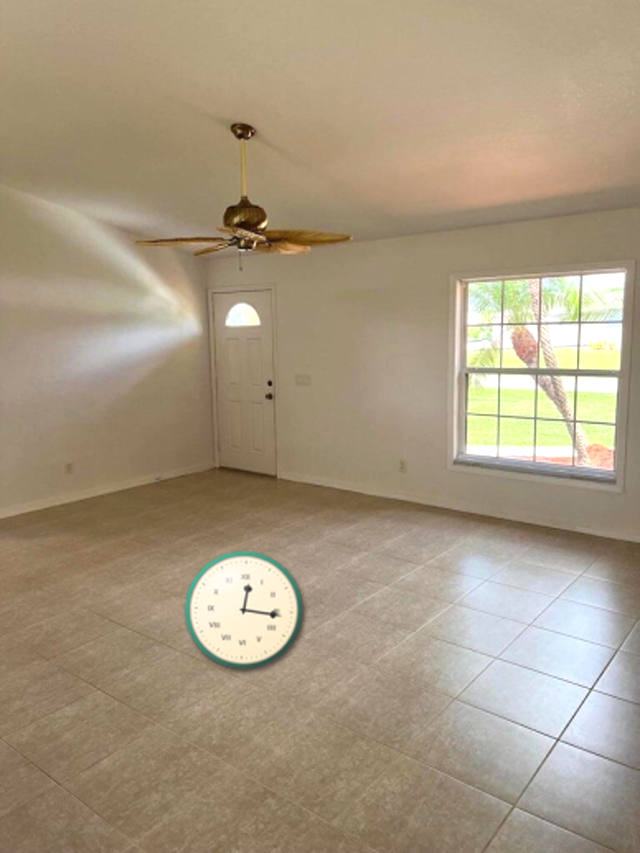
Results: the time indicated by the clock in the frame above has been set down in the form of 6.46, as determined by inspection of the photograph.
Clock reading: 12.16
